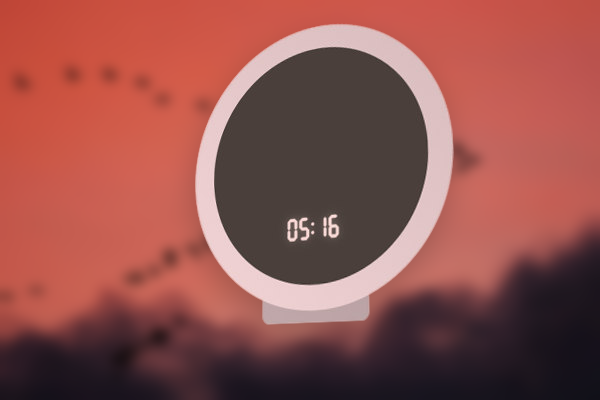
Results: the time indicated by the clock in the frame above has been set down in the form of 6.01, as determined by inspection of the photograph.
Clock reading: 5.16
